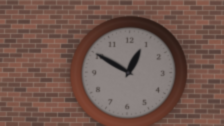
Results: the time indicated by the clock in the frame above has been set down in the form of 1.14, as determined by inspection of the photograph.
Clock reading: 12.50
